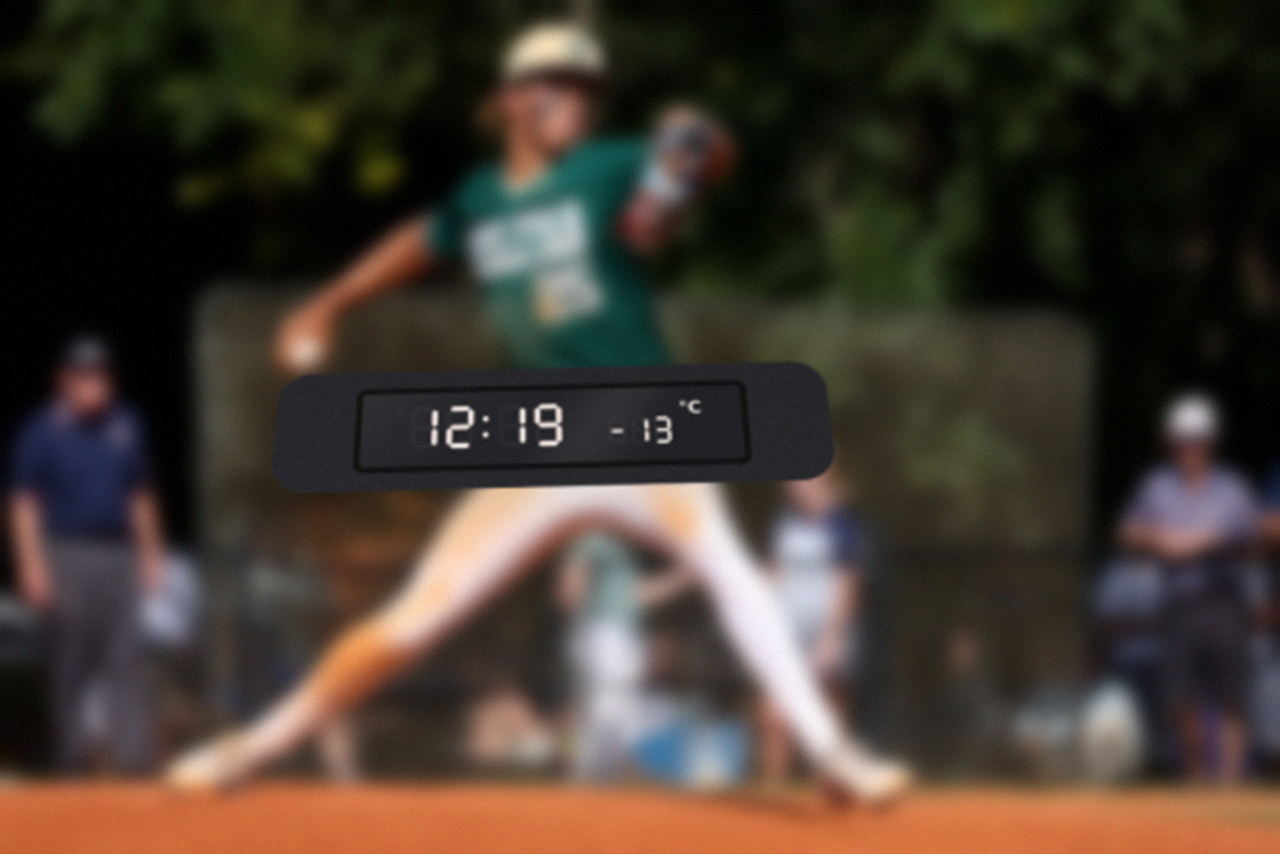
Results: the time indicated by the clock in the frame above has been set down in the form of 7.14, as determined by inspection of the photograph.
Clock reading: 12.19
